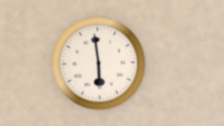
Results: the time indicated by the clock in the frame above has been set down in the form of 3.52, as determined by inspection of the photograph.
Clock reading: 5.59
